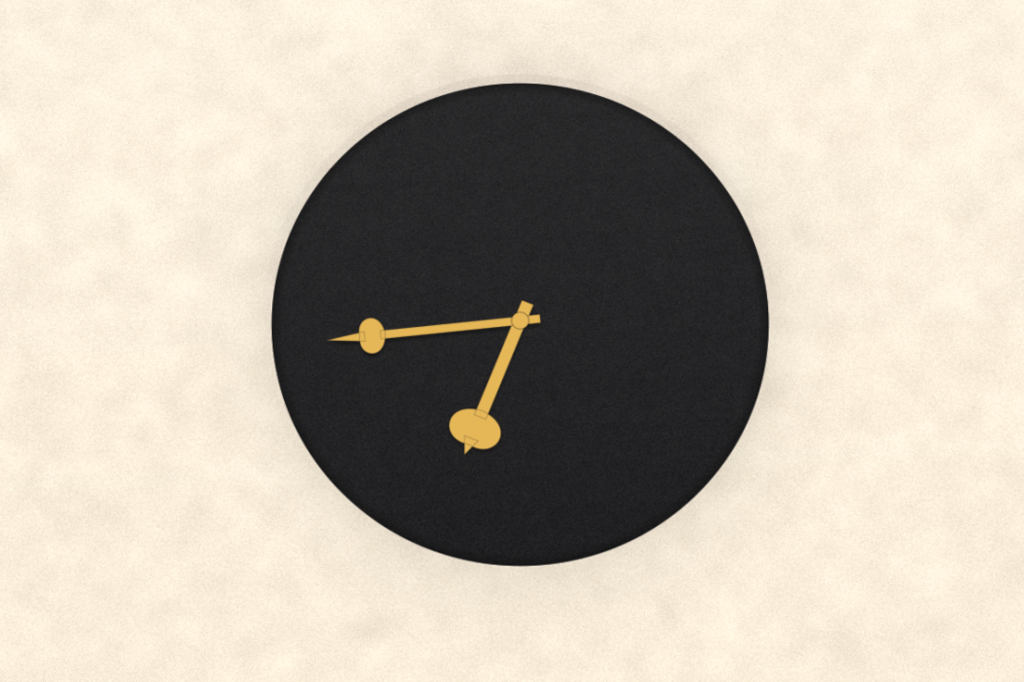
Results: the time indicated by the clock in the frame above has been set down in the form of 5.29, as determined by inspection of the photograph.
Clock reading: 6.44
